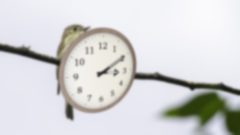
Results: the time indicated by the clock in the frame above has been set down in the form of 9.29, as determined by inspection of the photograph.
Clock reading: 3.10
